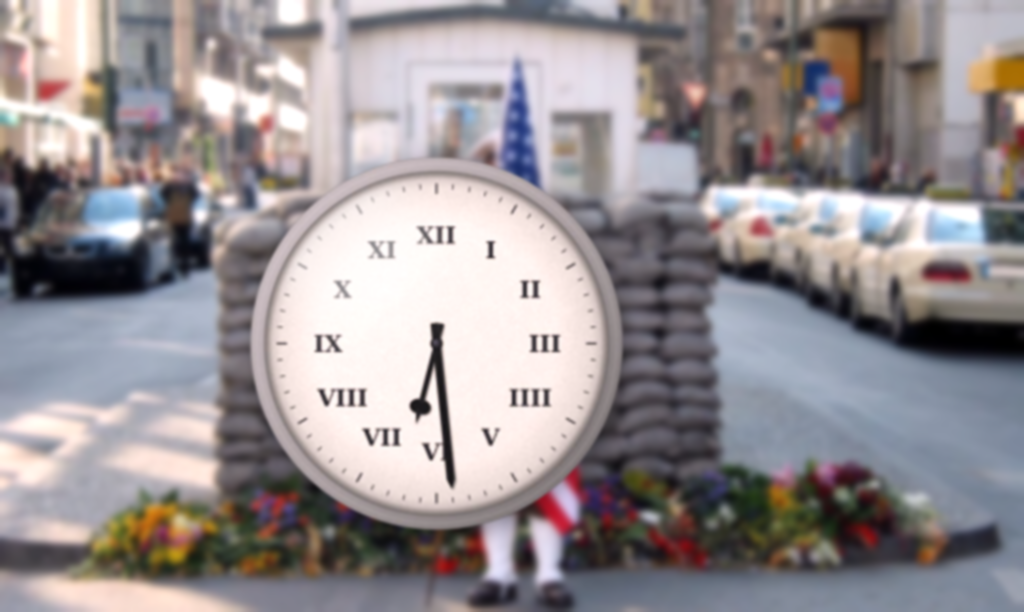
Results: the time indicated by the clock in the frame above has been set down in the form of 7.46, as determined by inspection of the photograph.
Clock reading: 6.29
